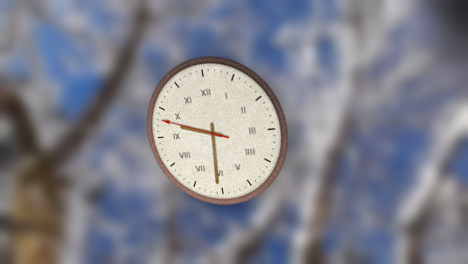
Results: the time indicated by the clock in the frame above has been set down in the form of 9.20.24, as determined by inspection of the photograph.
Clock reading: 9.30.48
